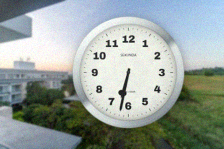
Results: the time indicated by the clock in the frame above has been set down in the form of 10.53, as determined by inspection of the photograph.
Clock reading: 6.32
